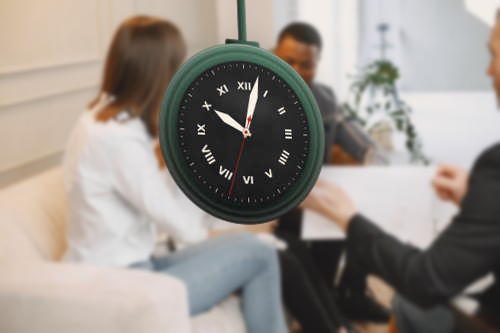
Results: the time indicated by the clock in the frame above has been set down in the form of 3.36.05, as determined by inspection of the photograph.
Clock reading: 10.02.33
